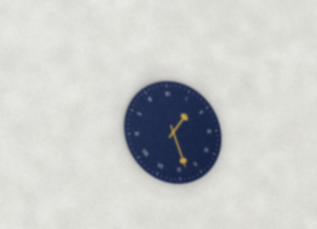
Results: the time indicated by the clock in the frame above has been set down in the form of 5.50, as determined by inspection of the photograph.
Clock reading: 1.28
